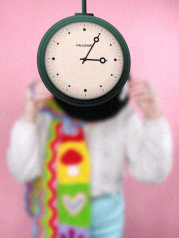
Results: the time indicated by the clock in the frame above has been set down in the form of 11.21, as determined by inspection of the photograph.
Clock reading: 3.05
